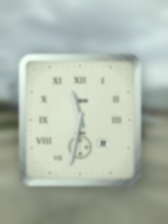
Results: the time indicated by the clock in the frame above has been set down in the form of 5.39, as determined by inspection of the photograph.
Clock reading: 11.32
